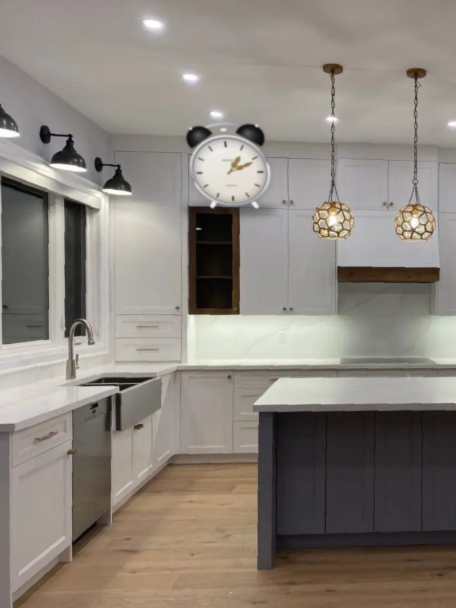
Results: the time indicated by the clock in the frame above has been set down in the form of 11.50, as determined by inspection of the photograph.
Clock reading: 1.11
